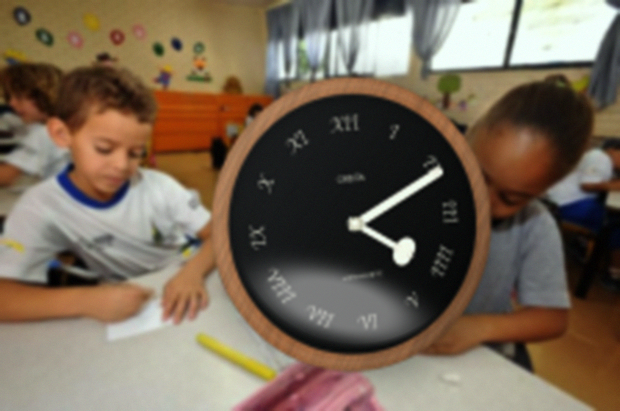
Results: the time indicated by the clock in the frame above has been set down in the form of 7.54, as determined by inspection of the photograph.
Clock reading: 4.11
